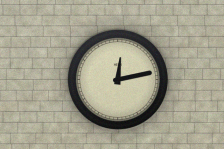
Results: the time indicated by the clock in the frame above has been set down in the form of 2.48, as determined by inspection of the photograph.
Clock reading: 12.13
